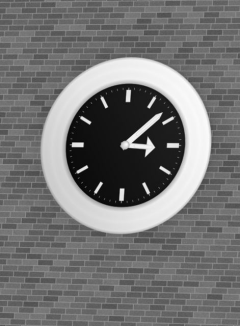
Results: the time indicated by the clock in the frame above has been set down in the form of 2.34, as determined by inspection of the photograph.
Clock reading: 3.08
